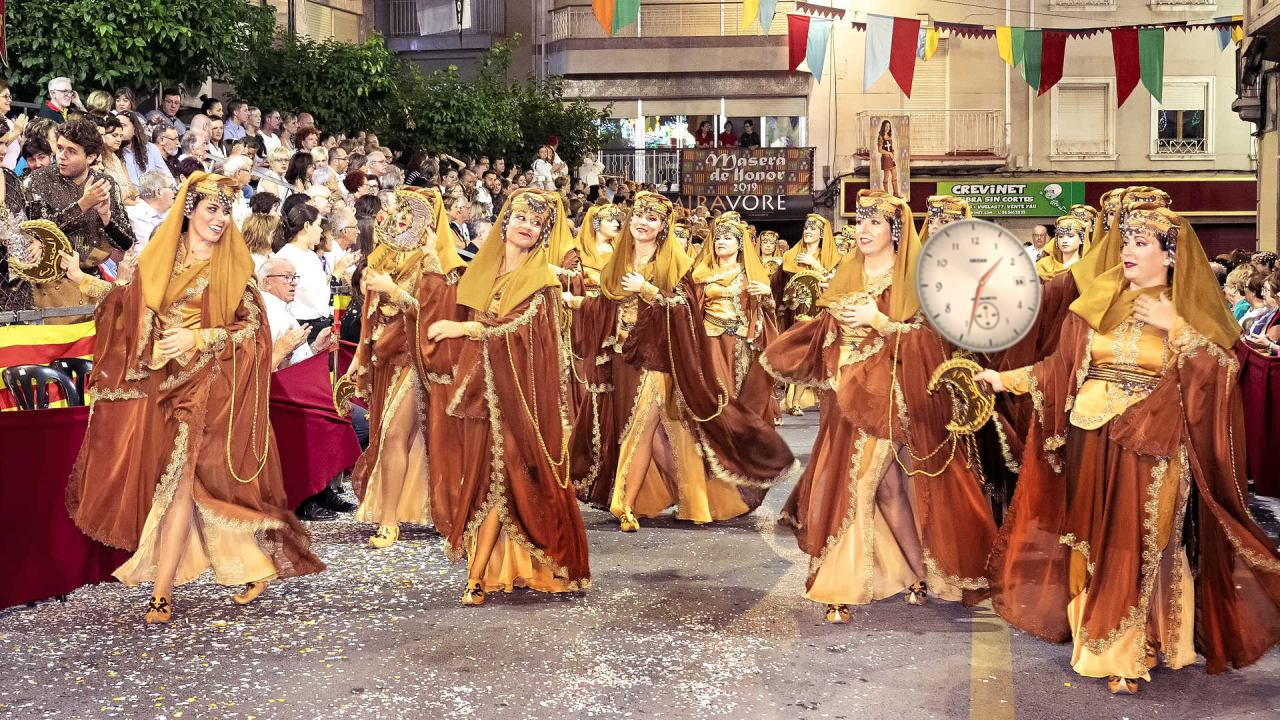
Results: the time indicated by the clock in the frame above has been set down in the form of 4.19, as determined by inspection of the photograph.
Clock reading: 1.34
